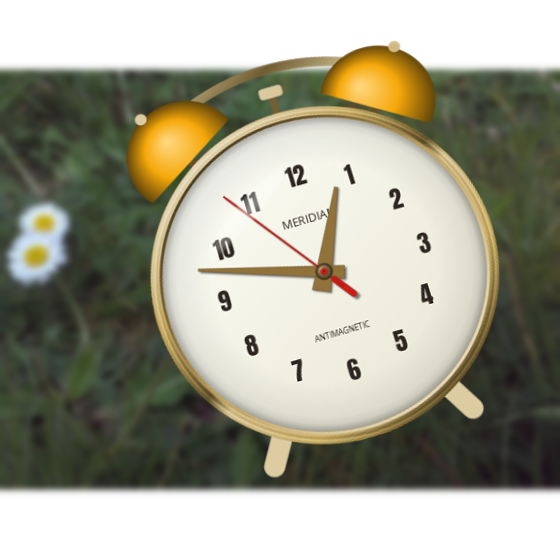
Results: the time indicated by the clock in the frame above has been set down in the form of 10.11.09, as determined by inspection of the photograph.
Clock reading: 12.47.54
